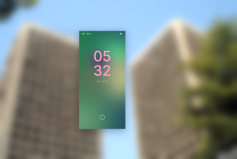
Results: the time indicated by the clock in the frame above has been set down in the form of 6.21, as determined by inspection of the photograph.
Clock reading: 5.32
